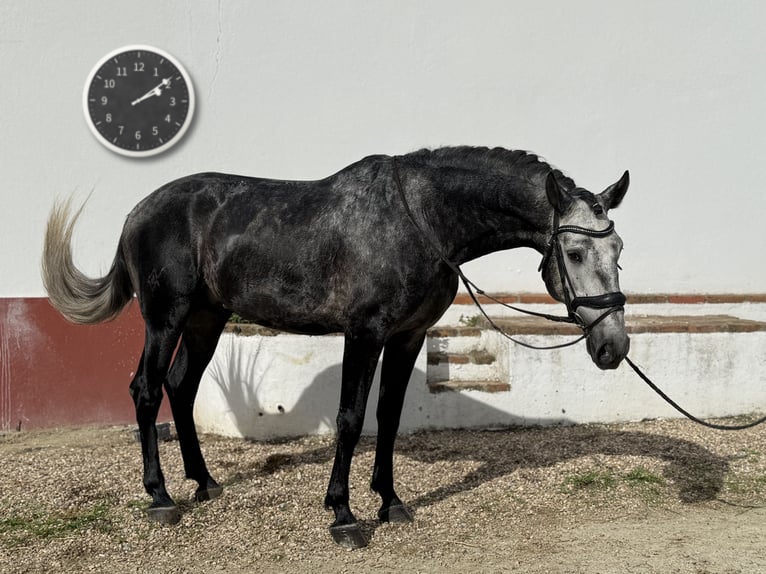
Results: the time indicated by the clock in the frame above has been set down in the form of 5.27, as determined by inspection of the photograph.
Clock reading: 2.09
